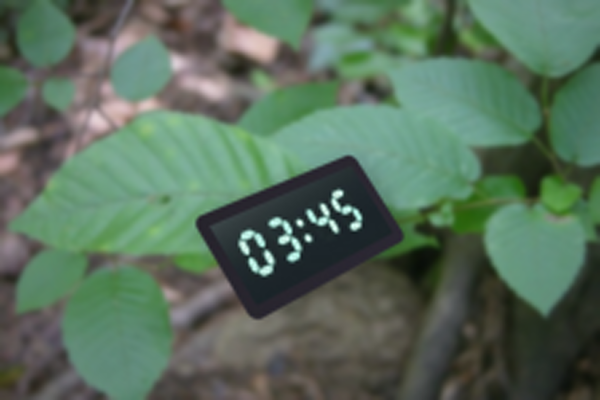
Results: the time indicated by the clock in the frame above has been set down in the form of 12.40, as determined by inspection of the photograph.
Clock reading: 3.45
